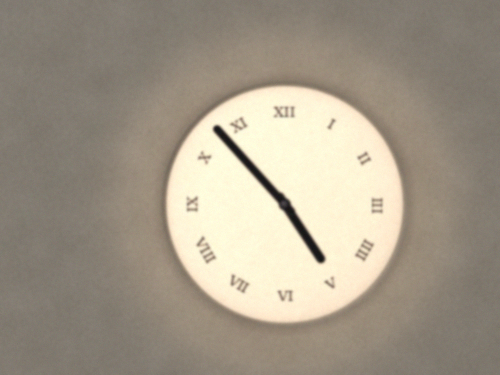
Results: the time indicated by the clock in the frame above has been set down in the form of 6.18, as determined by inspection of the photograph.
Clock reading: 4.53
